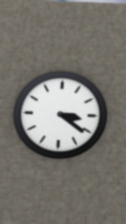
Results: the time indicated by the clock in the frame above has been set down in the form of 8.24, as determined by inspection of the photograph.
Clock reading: 3.21
